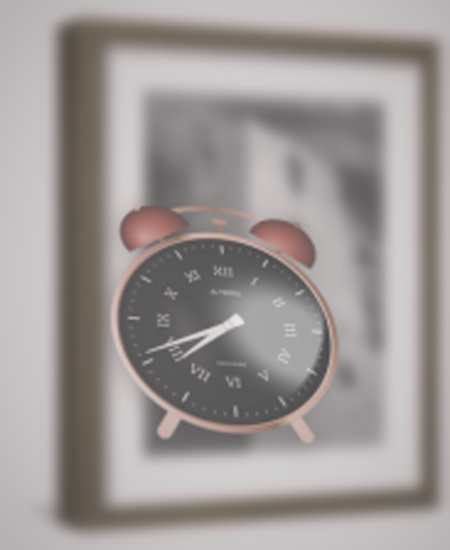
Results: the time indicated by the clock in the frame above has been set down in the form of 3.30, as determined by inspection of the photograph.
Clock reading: 7.41
